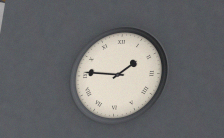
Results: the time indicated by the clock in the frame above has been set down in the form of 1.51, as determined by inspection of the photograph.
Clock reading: 1.46
